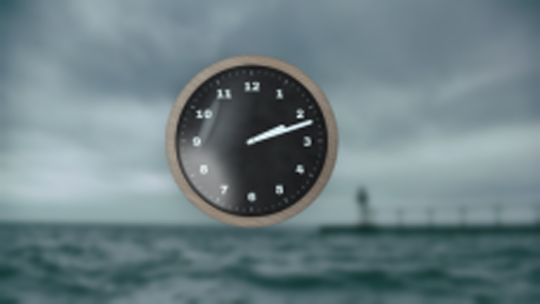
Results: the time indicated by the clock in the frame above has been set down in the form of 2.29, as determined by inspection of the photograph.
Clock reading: 2.12
